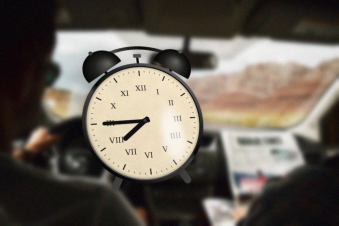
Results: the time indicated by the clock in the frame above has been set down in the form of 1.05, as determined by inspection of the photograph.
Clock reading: 7.45
